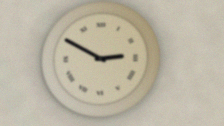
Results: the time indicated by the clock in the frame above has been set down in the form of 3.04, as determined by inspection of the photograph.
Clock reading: 2.50
